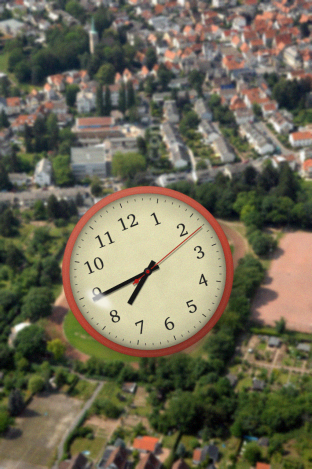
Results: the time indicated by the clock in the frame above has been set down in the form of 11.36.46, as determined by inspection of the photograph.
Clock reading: 7.44.12
